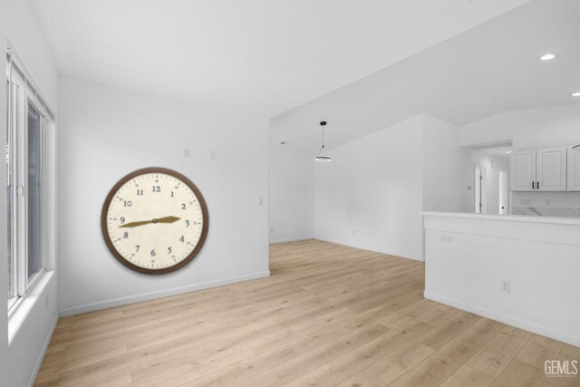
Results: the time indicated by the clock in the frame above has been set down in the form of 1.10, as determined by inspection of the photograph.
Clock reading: 2.43
